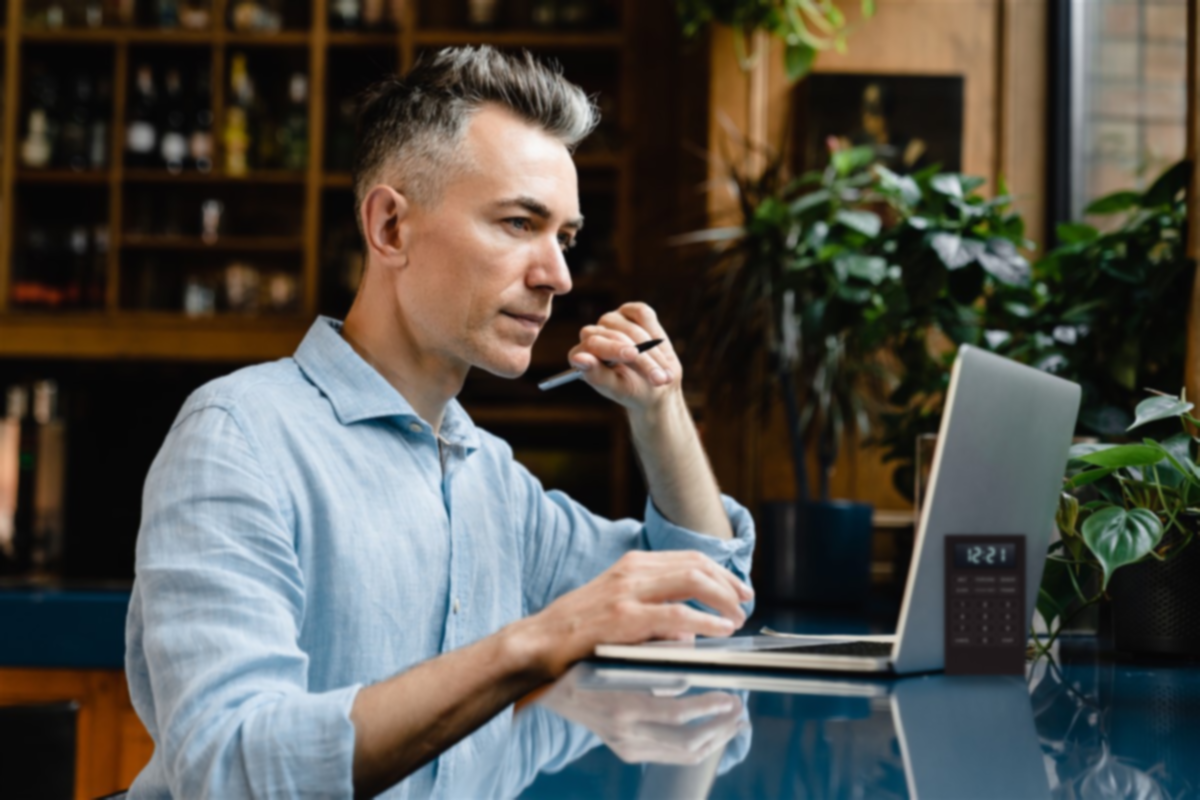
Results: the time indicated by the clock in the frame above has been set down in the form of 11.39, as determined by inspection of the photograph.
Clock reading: 12.21
